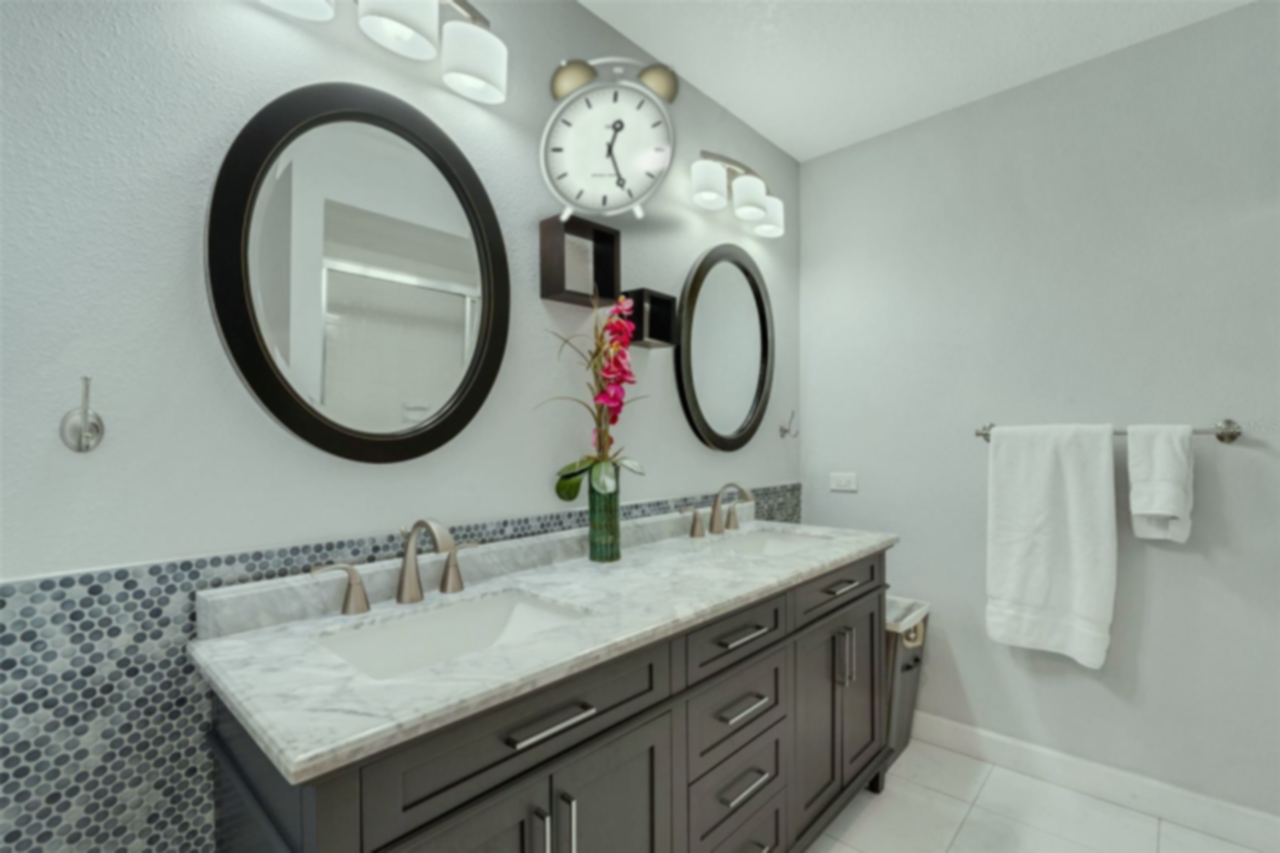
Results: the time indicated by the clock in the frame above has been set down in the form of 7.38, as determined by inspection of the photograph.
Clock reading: 12.26
